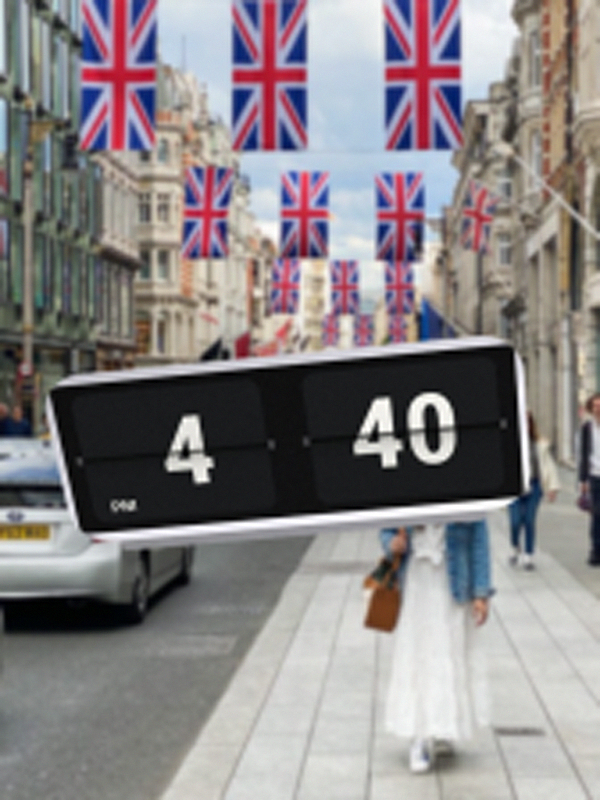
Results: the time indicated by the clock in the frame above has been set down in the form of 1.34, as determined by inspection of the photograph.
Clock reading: 4.40
